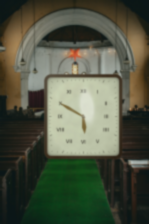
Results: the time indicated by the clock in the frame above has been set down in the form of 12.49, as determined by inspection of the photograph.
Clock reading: 5.50
